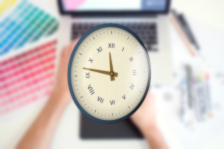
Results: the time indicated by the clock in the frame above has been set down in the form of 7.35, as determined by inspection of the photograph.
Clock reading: 11.47
